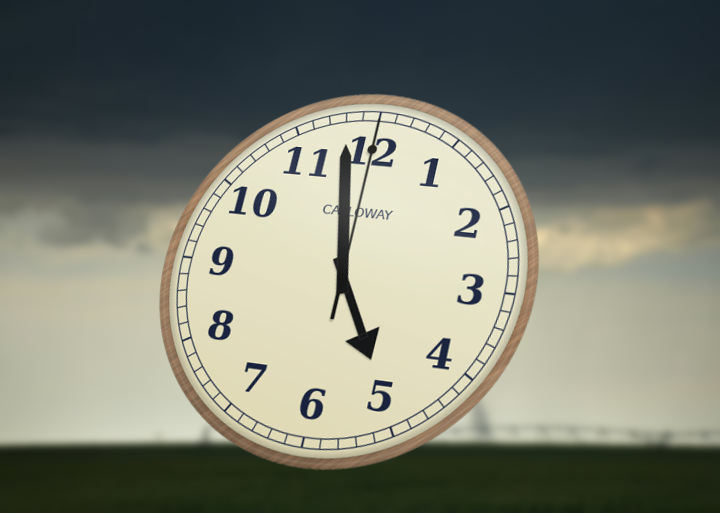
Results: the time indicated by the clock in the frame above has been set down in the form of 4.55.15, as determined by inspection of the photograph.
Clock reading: 4.58.00
